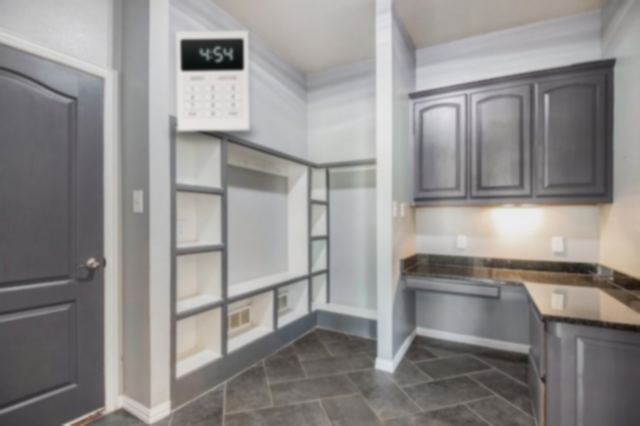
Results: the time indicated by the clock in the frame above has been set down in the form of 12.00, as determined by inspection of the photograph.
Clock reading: 4.54
